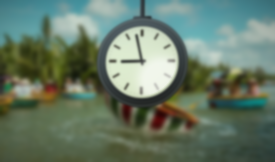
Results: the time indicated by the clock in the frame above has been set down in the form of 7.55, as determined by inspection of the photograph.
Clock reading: 8.58
